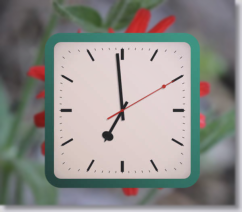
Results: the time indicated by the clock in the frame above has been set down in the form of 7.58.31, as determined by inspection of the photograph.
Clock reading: 6.59.10
